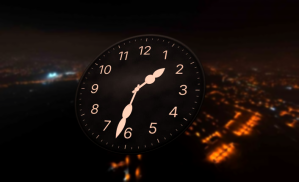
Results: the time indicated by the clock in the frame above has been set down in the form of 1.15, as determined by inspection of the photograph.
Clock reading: 1.32
